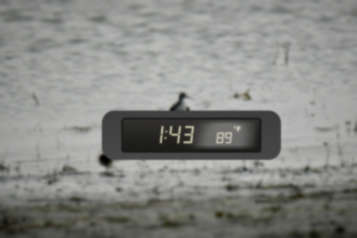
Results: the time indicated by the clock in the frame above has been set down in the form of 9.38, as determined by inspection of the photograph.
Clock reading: 1.43
